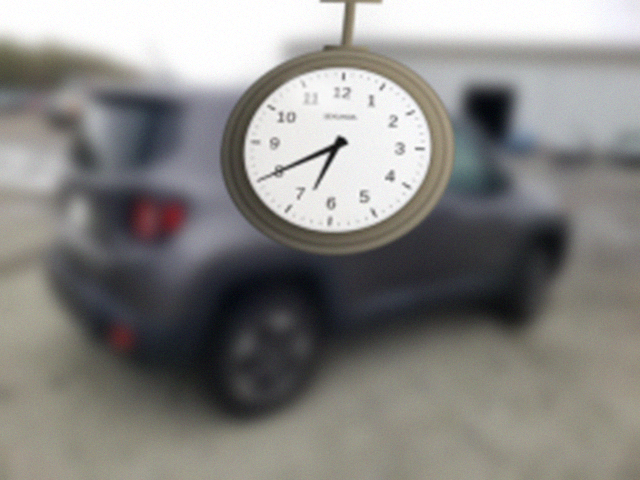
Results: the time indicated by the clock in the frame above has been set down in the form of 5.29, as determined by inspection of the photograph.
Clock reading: 6.40
